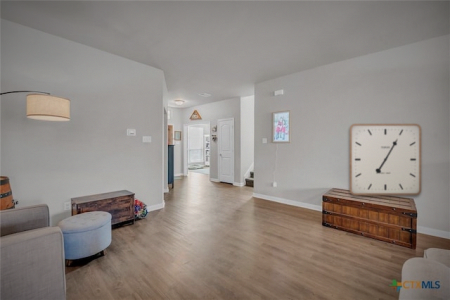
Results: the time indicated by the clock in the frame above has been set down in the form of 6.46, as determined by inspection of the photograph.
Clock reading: 7.05
